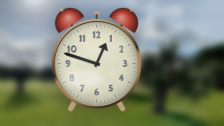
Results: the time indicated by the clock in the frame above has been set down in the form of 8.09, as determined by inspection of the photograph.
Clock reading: 12.48
